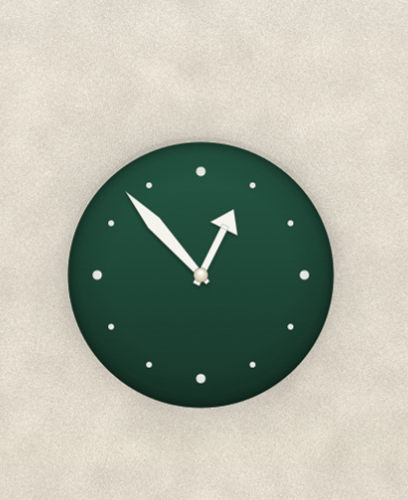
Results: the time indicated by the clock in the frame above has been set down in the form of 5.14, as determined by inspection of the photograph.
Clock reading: 12.53
